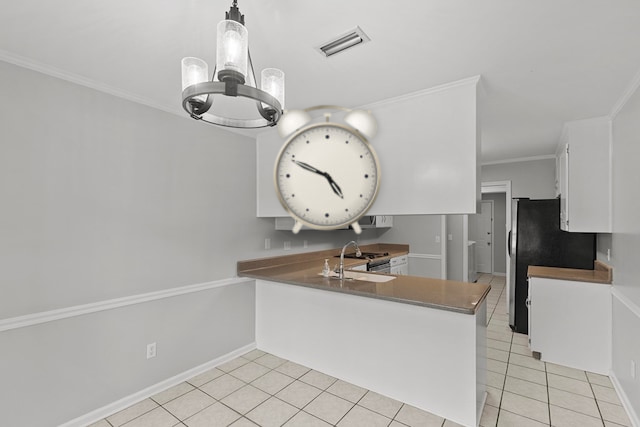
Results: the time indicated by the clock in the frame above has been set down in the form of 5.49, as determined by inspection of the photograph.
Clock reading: 4.49
